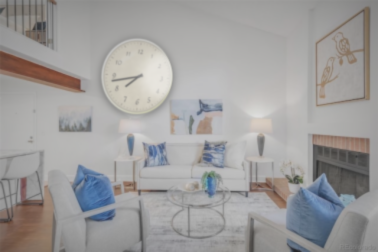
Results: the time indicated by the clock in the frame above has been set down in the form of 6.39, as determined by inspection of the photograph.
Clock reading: 7.43
